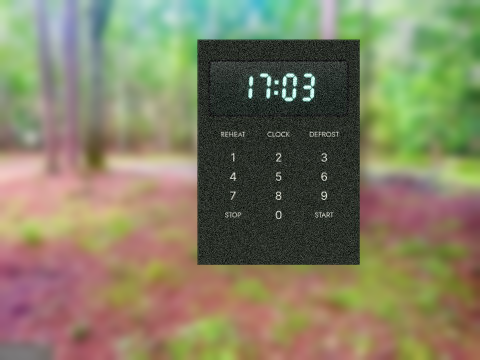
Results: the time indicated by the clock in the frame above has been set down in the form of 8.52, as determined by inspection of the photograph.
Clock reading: 17.03
